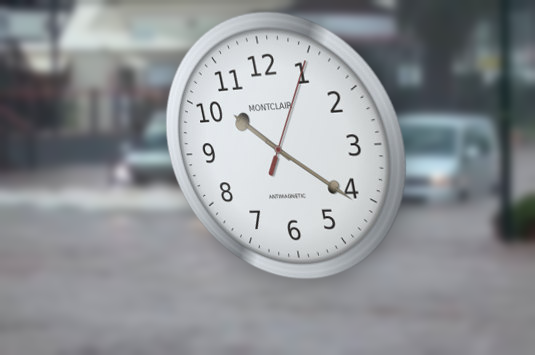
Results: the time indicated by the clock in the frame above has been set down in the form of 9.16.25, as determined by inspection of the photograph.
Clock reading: 10.21.05
